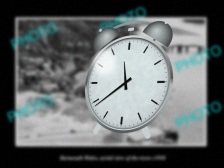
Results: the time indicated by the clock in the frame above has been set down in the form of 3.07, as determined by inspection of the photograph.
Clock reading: 11.39
